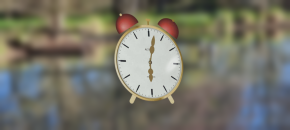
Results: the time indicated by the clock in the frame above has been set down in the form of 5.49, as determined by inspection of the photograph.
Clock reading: 6.02
